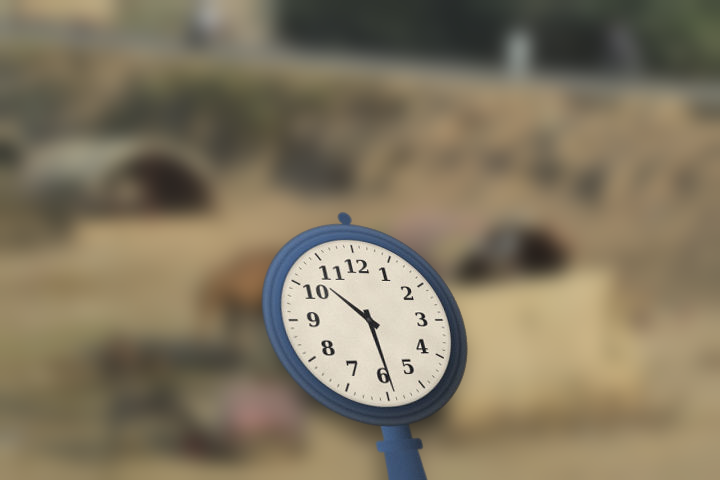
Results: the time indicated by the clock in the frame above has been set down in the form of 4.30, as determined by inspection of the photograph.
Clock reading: 10.29
